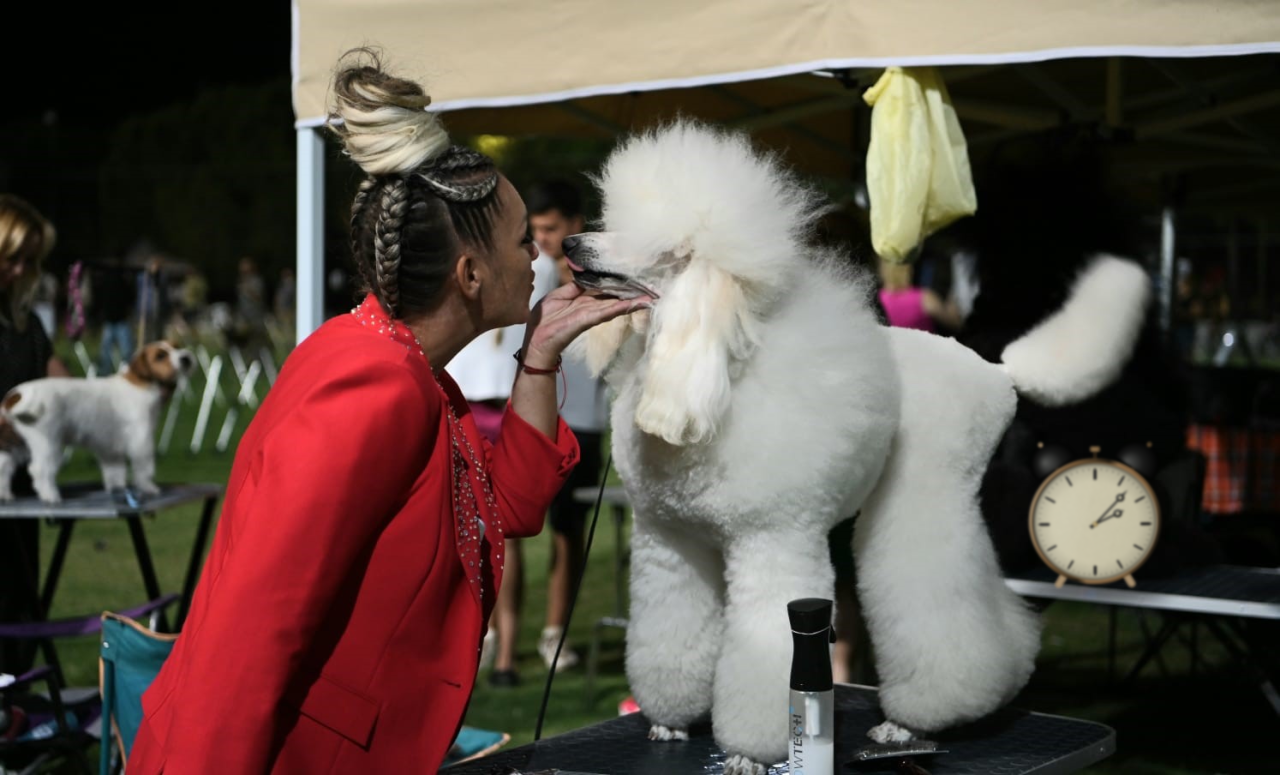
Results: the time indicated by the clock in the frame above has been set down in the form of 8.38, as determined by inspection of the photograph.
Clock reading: 2.07
